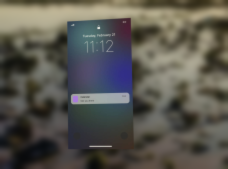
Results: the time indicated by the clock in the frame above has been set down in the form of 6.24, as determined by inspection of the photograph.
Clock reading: 11.12
